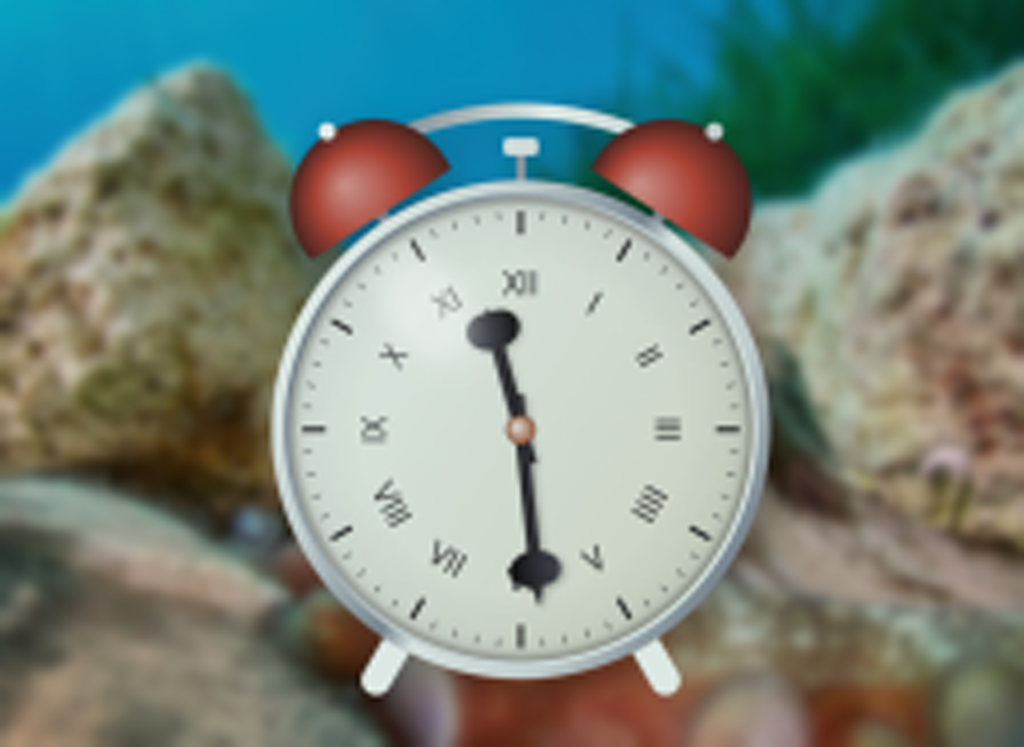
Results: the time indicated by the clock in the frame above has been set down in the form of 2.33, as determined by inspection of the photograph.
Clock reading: 11.29
